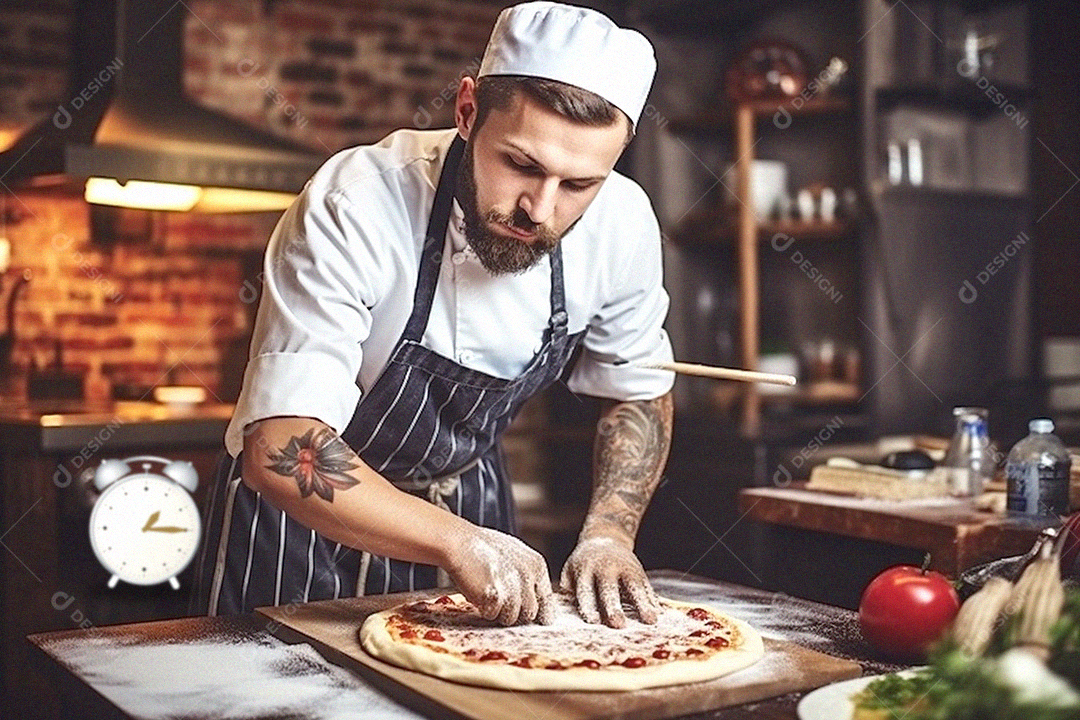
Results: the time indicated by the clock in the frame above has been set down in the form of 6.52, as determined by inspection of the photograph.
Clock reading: 1.15
